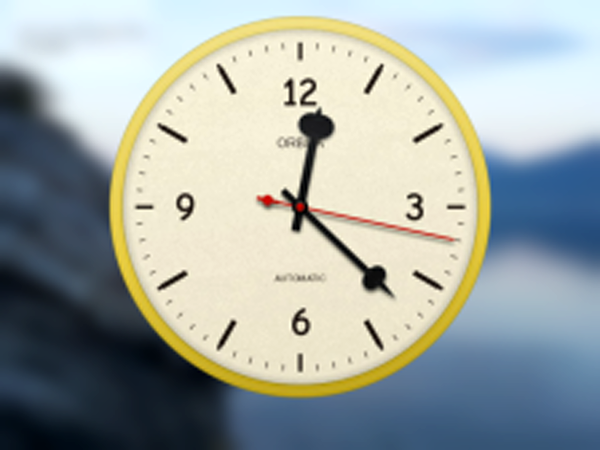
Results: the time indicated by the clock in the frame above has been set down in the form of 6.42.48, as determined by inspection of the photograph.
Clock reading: 12.22.17
